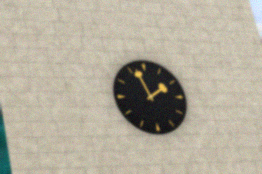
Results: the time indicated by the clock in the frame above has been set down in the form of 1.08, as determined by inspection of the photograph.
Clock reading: 1.57
